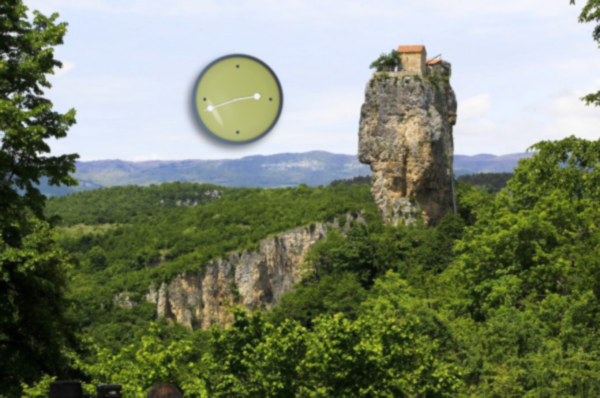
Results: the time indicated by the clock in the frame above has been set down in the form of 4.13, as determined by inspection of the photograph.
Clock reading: 2.42
